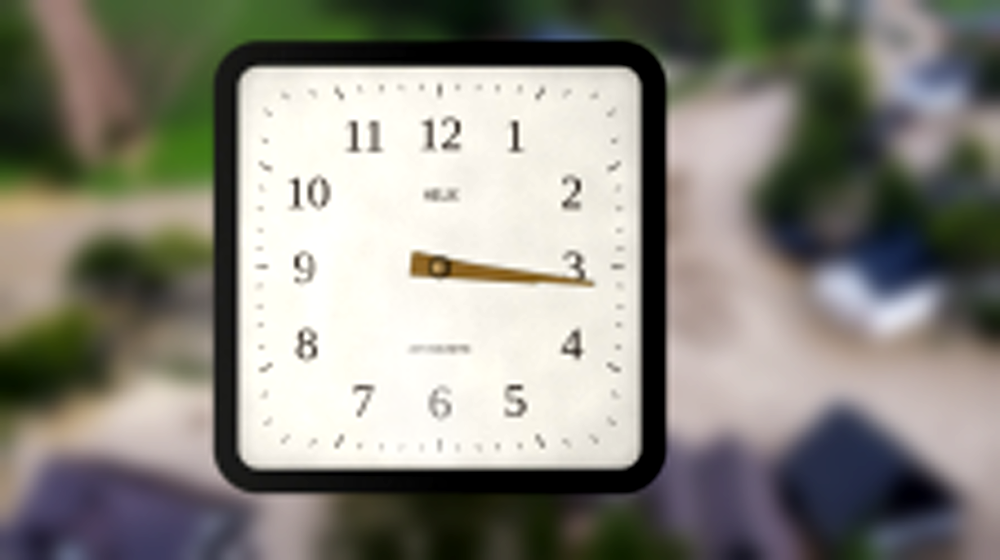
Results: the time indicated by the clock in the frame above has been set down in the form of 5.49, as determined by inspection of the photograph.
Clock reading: 3.16
